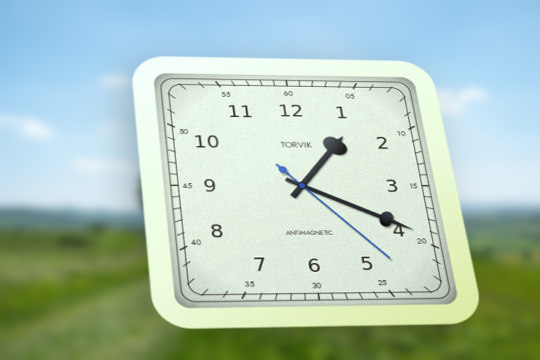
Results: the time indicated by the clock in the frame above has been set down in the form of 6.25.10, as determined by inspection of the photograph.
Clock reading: 1.19.23
